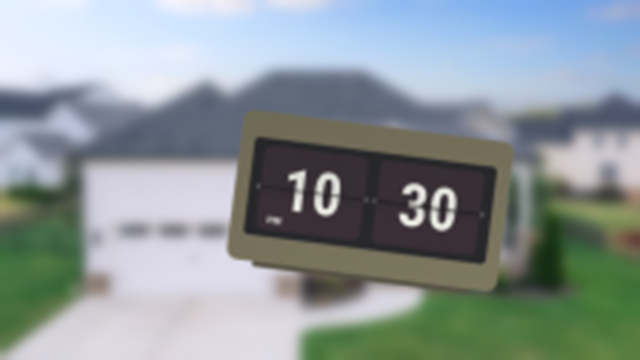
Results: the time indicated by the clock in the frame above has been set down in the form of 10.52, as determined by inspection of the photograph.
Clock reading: 10.30
